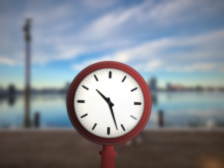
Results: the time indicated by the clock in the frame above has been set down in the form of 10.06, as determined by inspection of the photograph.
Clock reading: 10.27
